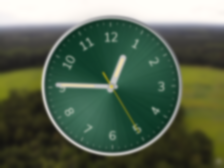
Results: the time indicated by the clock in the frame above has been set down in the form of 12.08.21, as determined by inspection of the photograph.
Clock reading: 12.45.25
